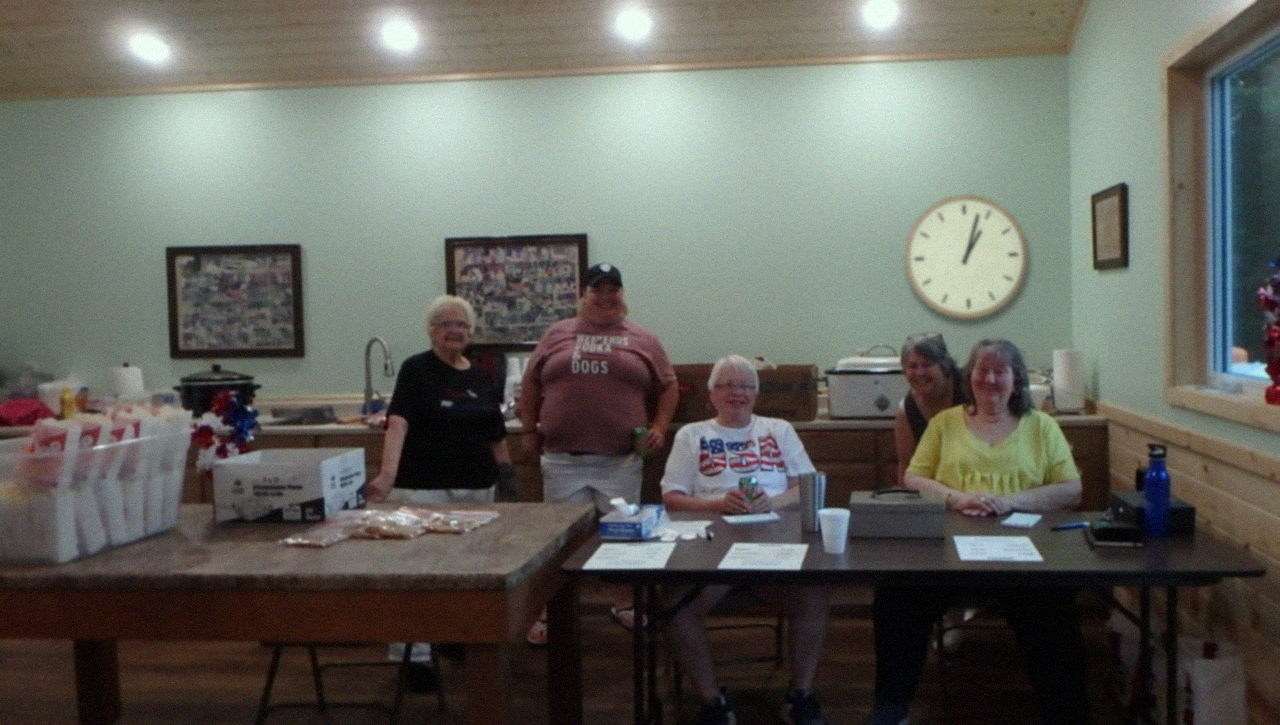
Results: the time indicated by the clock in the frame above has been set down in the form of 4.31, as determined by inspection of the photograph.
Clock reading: 1.03
